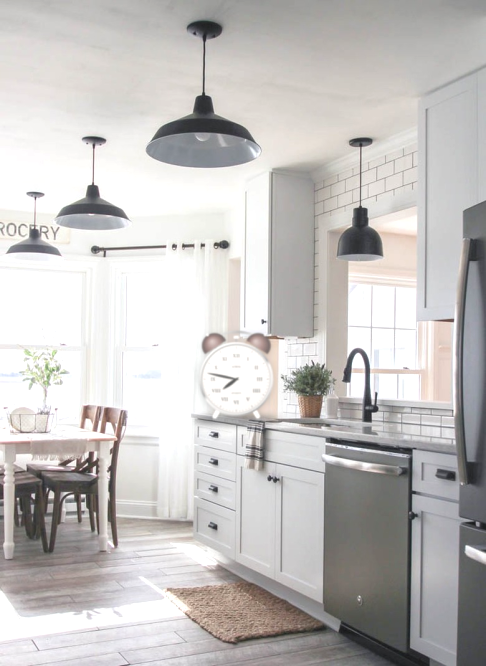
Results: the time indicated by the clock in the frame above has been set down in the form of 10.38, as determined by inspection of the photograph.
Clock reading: 7.47
